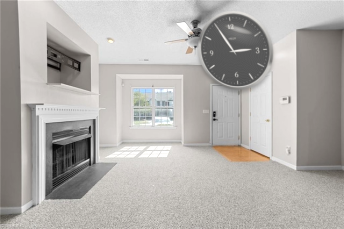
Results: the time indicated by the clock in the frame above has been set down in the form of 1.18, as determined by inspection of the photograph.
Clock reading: 2.55
